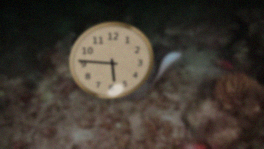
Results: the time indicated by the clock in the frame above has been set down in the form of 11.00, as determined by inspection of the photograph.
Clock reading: 5.46
